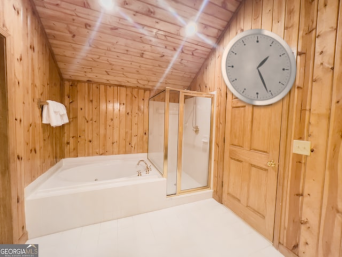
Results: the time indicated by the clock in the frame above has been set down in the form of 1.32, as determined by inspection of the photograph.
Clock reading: 1.26
